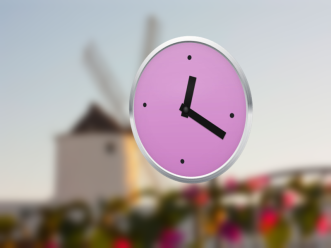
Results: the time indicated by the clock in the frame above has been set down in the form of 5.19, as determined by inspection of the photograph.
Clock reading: 12.19
